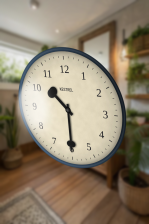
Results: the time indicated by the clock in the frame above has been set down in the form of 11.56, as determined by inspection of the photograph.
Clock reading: 10.30
